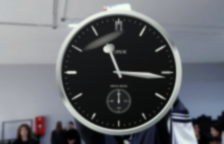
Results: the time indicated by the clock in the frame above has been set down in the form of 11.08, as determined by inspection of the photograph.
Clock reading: 11.16
